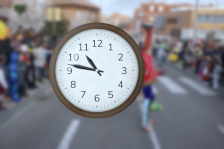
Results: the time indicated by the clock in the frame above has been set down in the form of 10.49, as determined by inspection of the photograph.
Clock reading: 10.47
